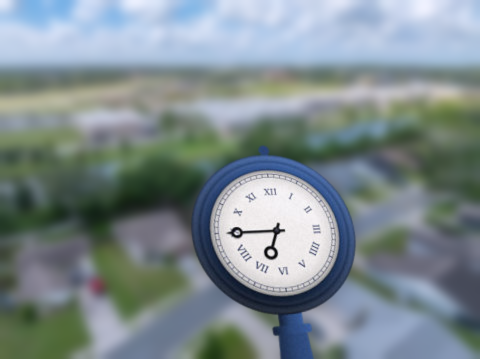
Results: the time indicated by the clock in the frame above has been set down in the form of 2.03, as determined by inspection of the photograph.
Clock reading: 6.45
